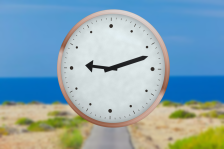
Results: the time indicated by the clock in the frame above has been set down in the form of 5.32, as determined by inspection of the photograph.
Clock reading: 9.12
